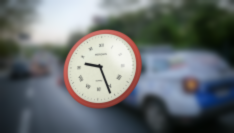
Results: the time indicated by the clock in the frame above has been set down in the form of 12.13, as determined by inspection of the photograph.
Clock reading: 9.26
